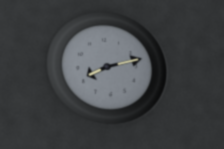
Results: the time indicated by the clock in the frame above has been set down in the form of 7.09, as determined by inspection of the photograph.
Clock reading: 8.13
